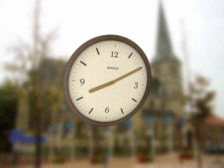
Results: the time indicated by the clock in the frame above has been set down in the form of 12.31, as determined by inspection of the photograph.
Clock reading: 8.10
